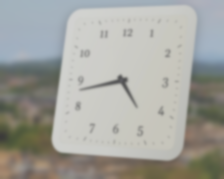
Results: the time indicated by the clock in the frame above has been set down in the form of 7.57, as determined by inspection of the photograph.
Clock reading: 4.43
